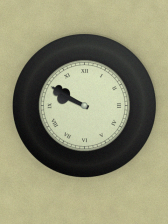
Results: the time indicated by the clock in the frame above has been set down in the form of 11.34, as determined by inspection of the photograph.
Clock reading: 9.50
